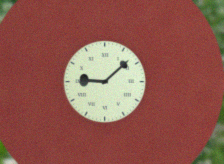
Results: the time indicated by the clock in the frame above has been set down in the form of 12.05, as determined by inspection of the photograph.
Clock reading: 9.08
